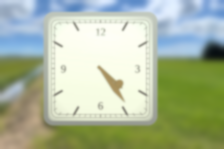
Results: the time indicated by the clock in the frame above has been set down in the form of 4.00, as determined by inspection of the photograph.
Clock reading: 4.24
